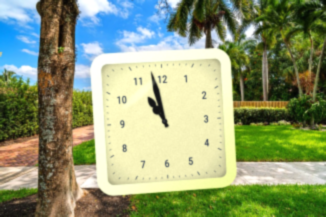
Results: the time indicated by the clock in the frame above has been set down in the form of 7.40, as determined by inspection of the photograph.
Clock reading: 10.58
